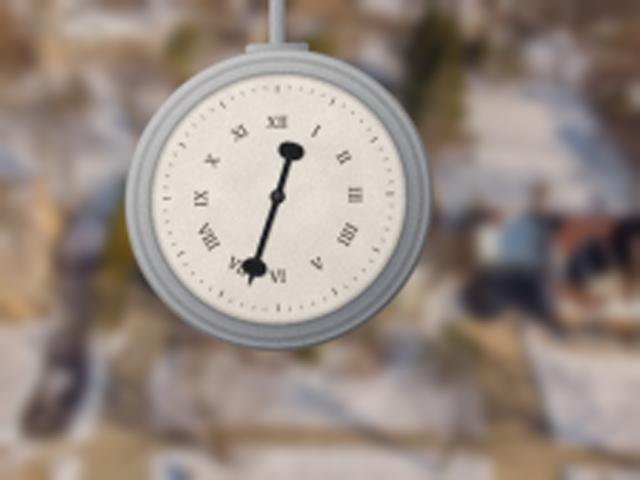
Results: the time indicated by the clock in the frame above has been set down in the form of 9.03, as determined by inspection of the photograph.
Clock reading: 12.33
